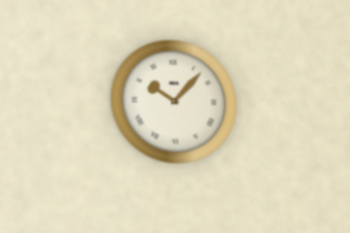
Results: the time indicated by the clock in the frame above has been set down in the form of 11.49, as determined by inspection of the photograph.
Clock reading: 10.07
